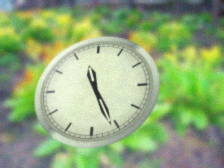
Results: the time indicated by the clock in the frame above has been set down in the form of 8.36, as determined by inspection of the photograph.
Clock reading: 11.26
